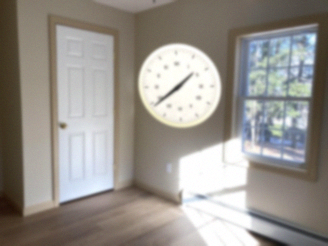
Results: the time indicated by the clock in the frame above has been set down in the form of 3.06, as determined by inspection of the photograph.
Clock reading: 1.39
